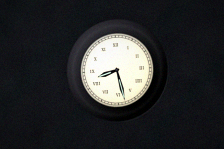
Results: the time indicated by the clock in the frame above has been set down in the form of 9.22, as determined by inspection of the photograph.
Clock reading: 8.28
